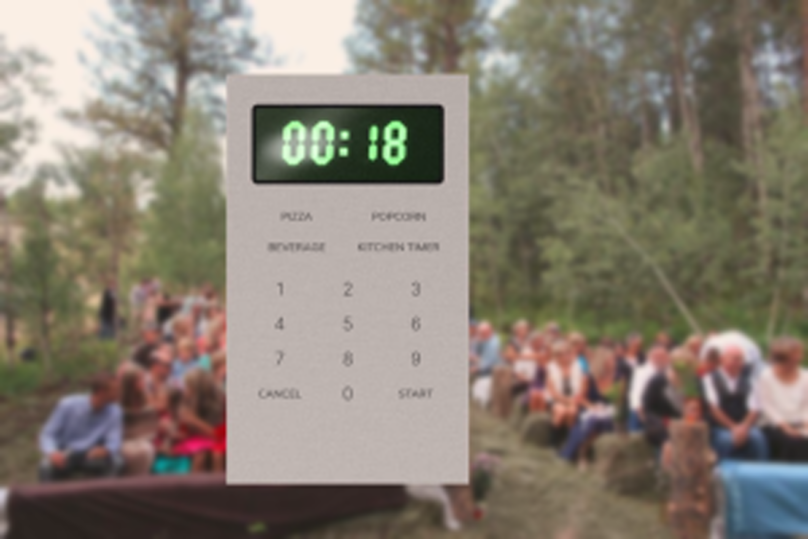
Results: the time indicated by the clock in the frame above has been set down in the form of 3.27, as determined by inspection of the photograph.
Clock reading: 0.18
